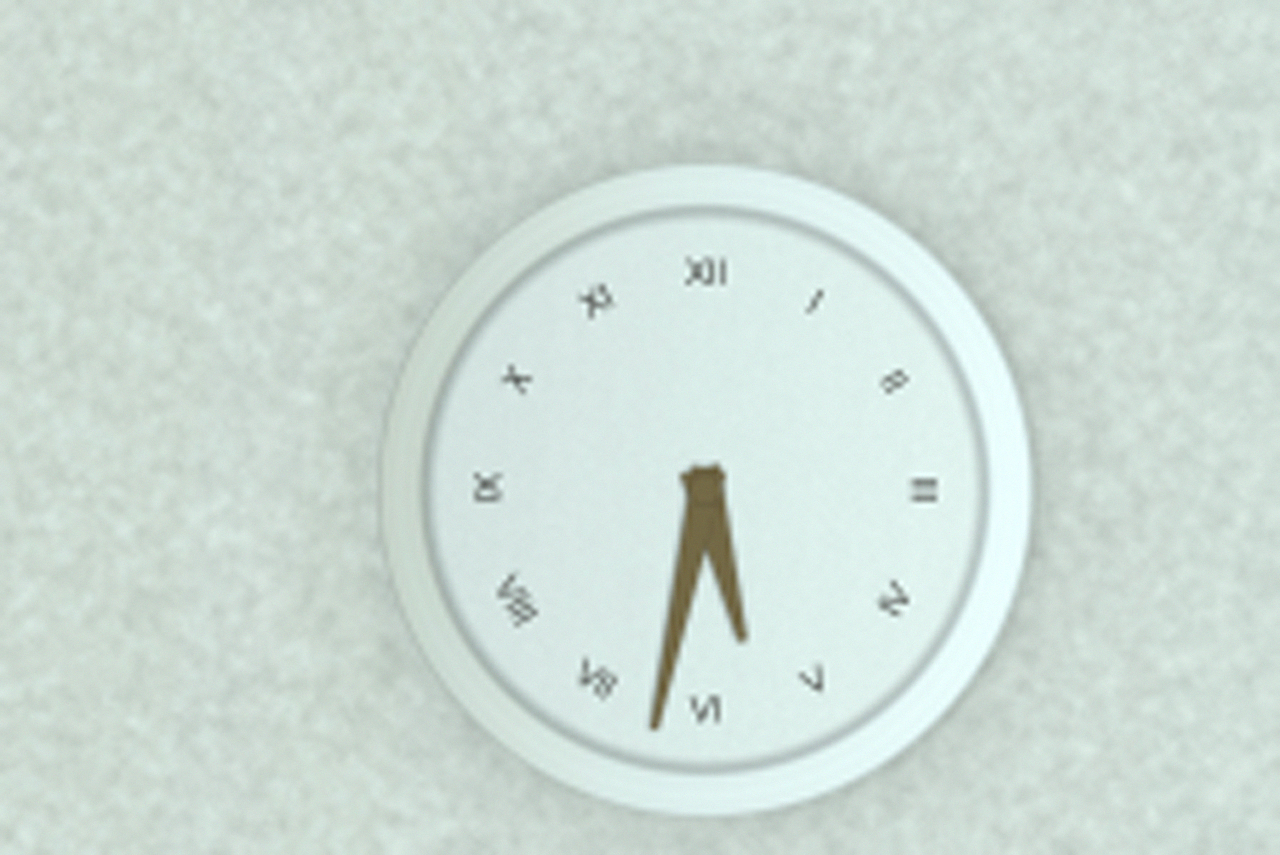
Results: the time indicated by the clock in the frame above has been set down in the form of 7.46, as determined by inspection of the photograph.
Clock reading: 5.32
